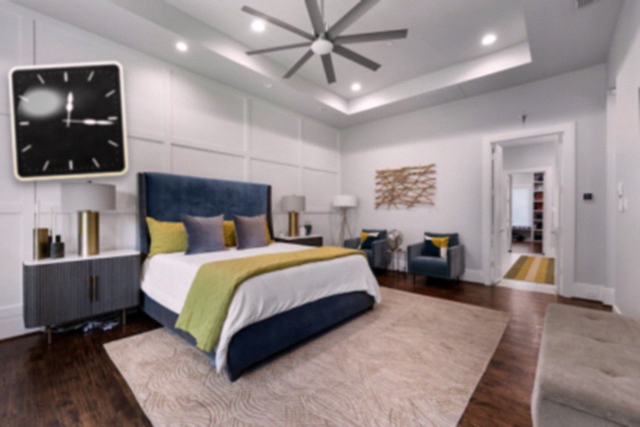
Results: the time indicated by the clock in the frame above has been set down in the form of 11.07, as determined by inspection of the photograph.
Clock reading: 12.16
